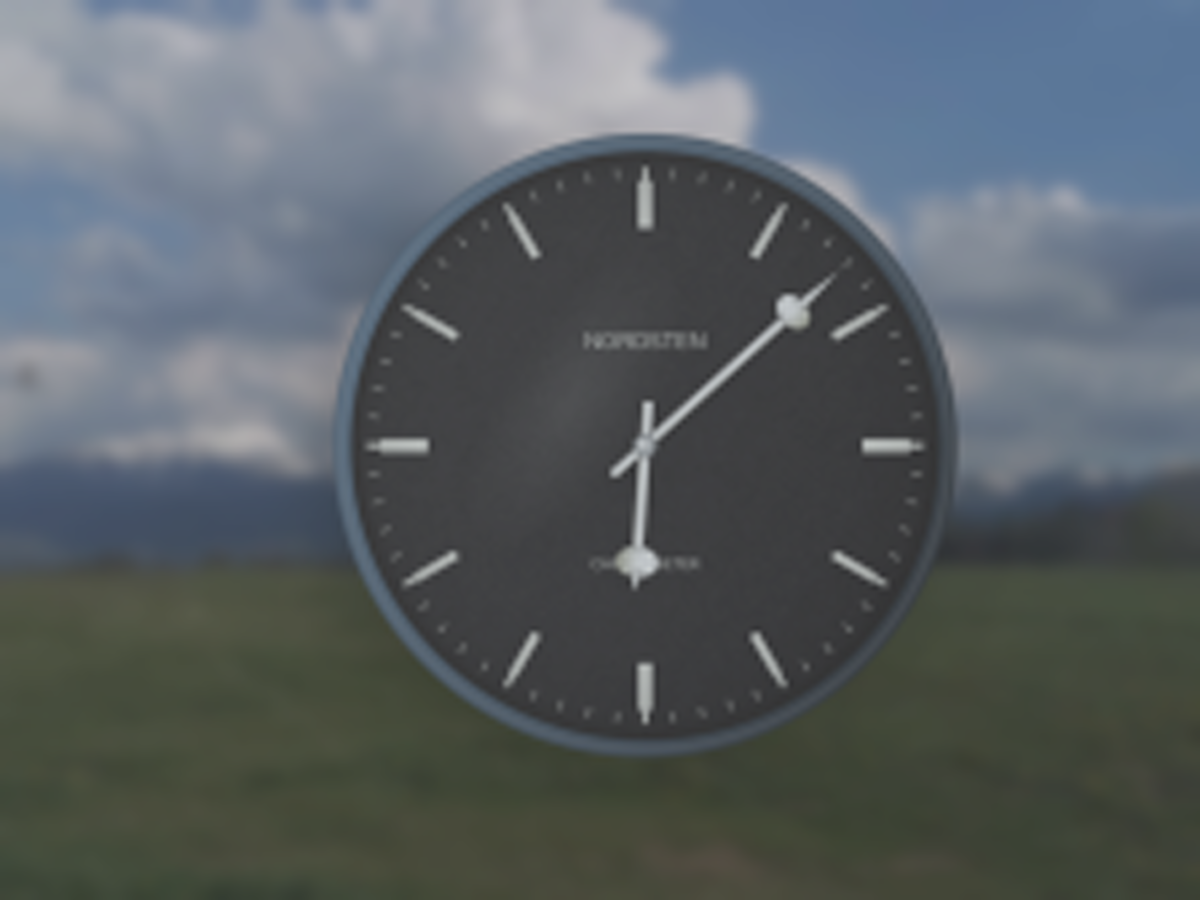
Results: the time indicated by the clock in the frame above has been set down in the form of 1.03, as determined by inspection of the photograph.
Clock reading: 6.08
